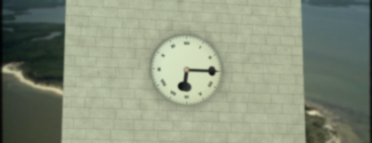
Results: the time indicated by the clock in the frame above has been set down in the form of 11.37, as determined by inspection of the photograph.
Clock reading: 6.15
